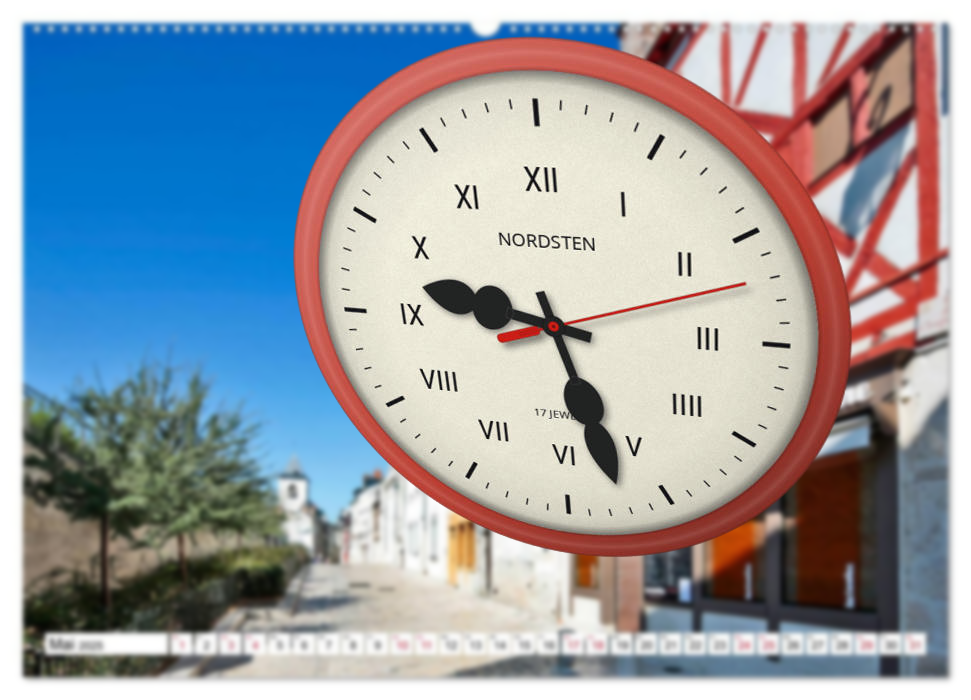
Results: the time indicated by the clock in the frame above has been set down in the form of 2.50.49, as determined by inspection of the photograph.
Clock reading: 9.27.12
